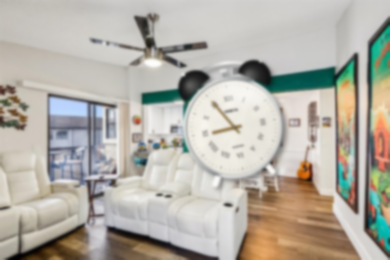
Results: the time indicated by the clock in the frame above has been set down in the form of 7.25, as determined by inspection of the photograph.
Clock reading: 8.55
